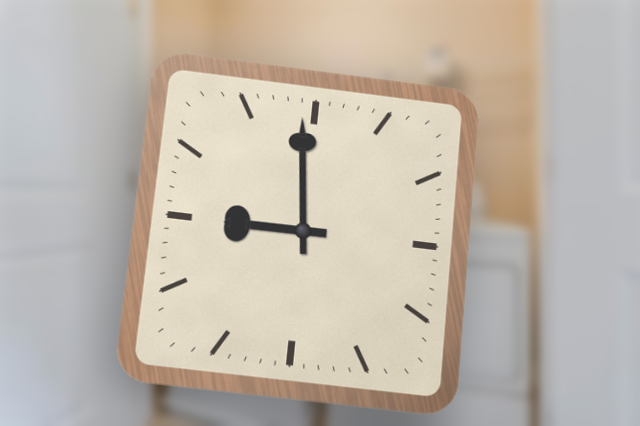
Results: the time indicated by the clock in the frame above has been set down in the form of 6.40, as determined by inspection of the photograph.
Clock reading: 8.59
